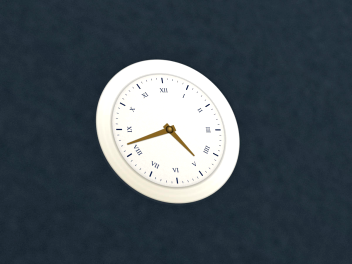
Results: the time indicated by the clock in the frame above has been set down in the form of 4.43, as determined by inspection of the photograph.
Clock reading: 4.42
